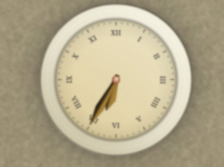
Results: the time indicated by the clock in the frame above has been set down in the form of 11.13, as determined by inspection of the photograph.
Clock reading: 6.35
